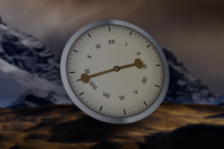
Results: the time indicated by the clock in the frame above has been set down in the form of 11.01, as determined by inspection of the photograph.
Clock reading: 2.43
